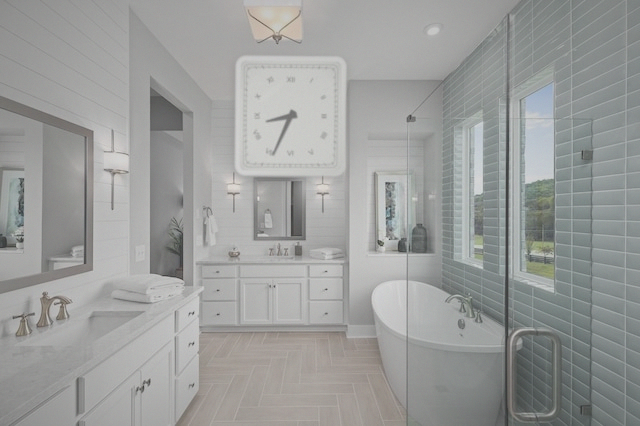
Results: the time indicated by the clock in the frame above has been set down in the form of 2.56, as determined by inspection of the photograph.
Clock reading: 8.34
